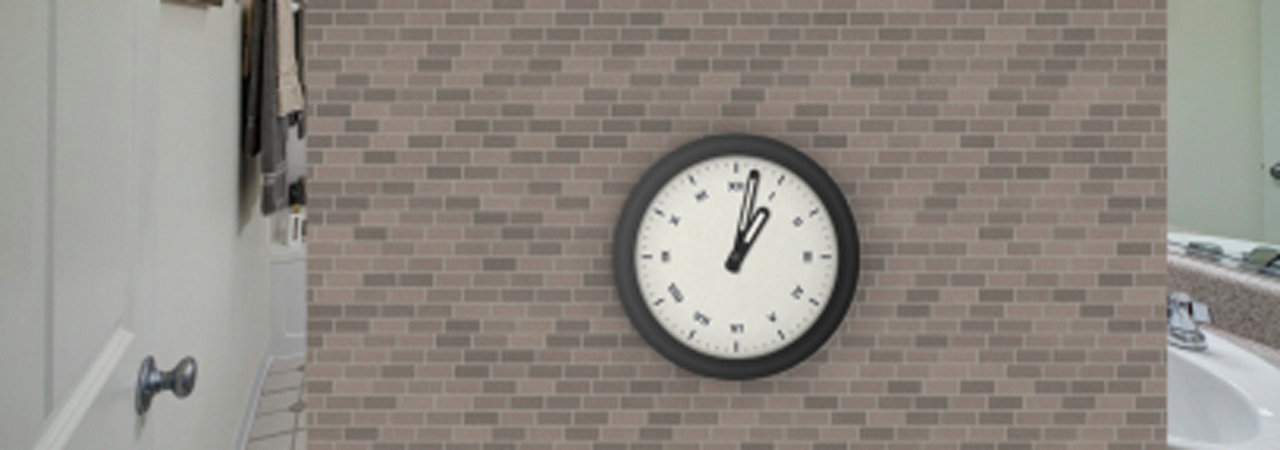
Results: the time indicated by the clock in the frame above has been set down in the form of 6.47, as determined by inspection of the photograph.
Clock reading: 1.02
